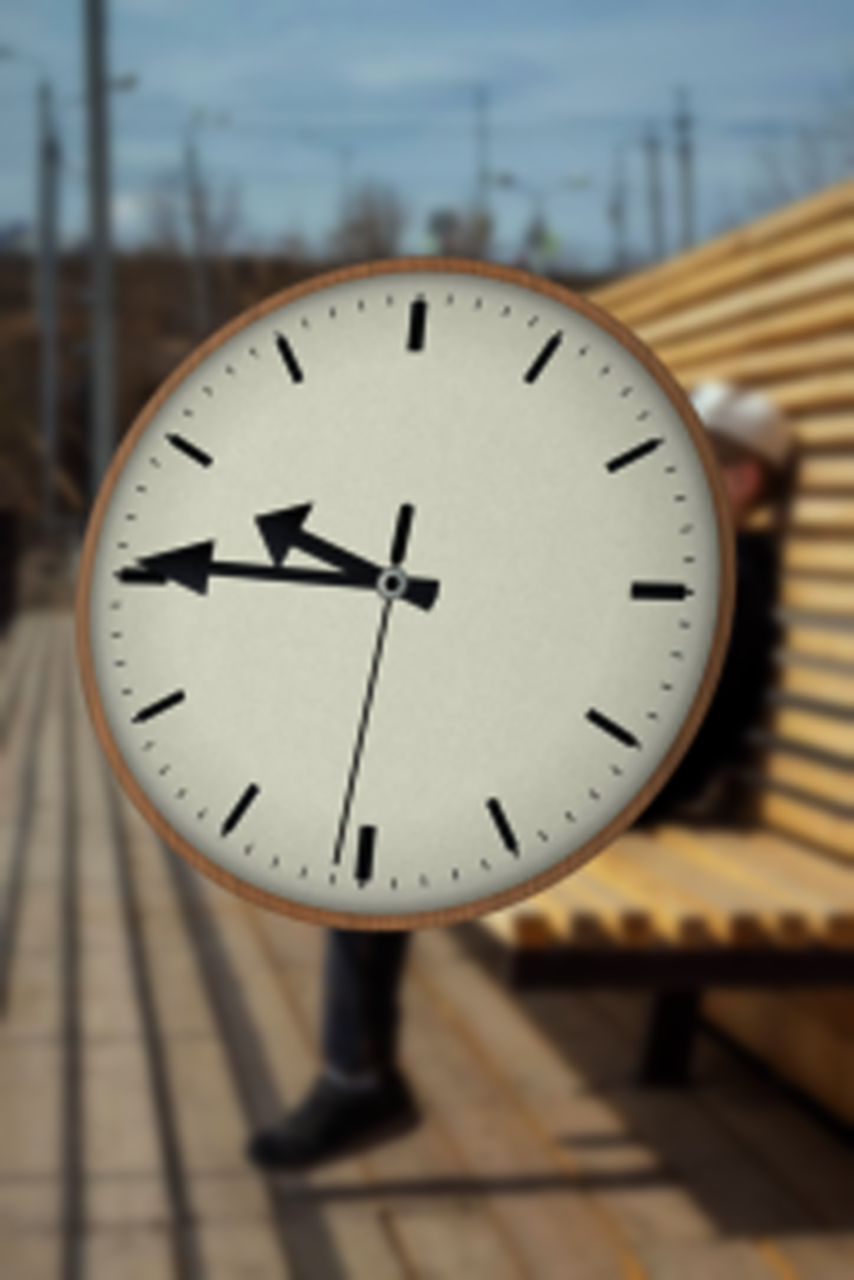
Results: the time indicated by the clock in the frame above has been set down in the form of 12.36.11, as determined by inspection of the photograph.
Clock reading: 9.45.31
